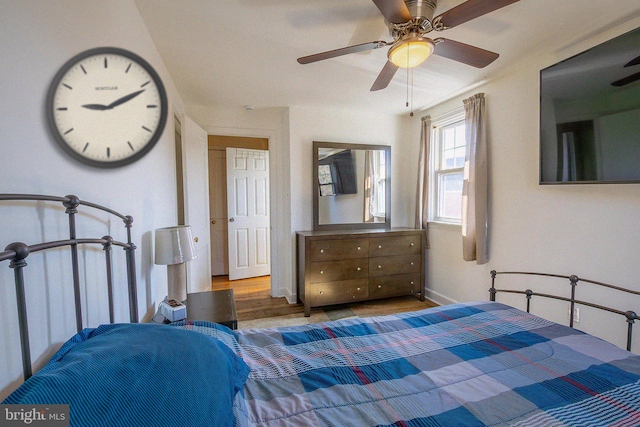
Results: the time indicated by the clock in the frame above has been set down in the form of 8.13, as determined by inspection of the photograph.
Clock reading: 9.11
